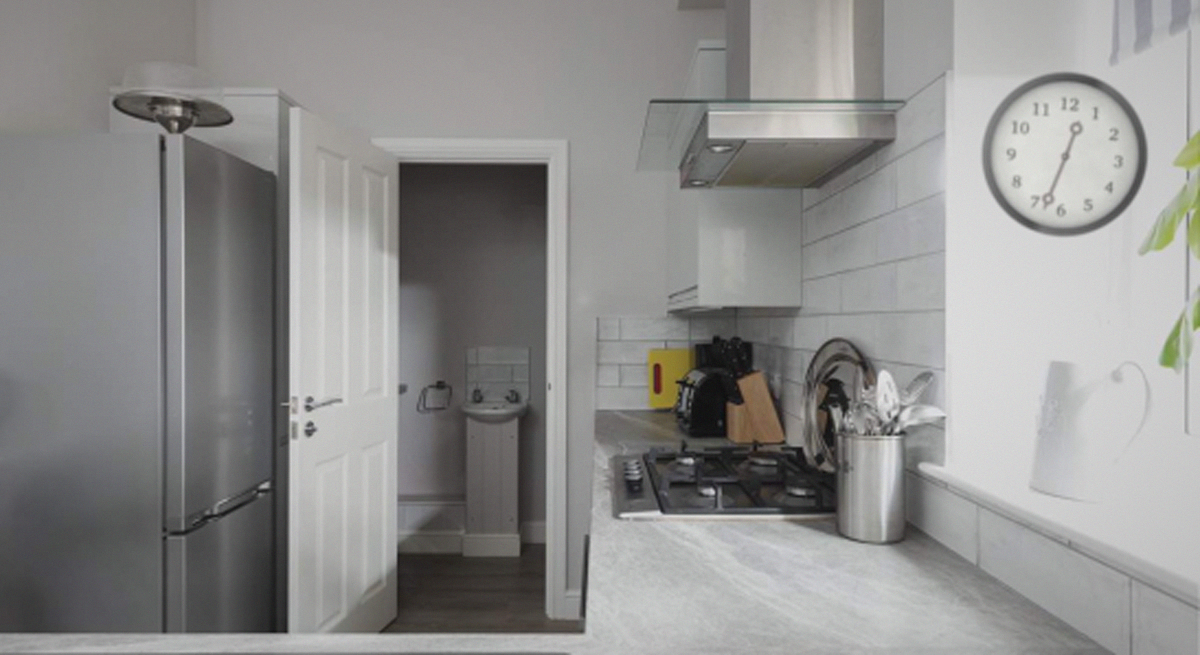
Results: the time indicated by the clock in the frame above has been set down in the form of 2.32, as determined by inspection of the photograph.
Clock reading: 12.33
